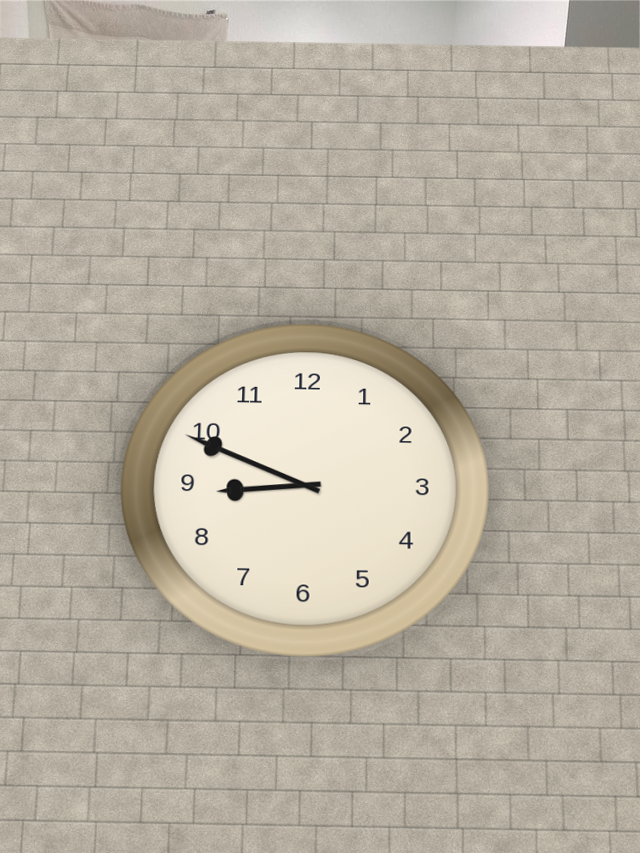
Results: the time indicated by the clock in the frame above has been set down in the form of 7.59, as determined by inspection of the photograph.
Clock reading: 8.49
